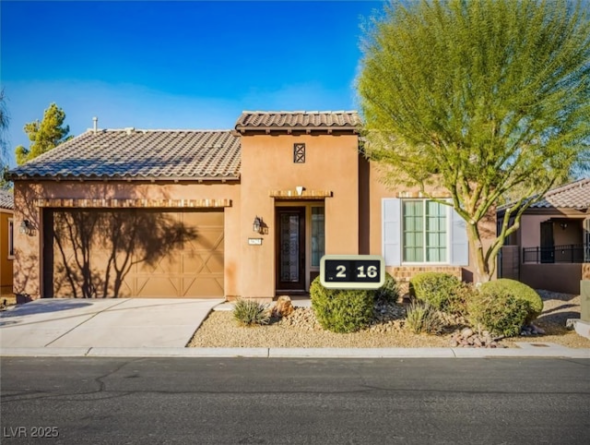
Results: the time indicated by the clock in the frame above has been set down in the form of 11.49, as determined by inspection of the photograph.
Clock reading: 2.16
